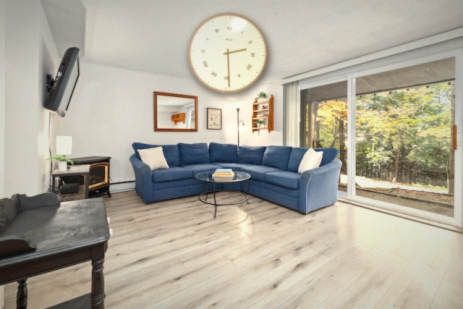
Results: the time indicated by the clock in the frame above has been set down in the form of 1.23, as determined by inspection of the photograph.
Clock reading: 2.29
